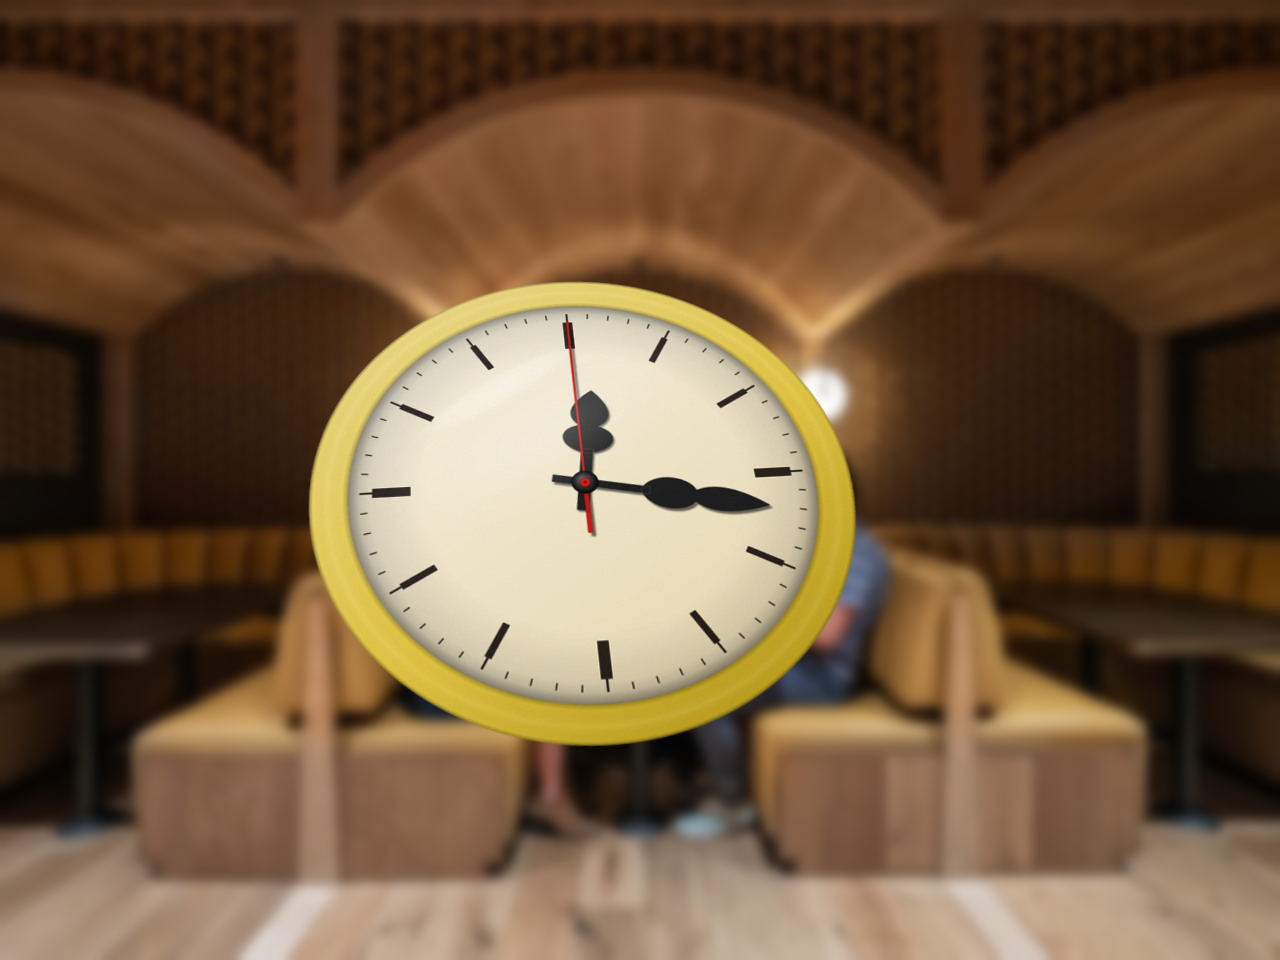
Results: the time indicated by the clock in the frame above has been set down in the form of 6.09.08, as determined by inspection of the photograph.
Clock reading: 12.17.00
